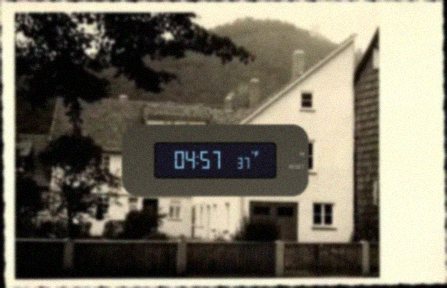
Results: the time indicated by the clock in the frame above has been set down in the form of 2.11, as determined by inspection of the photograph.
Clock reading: 4.57
